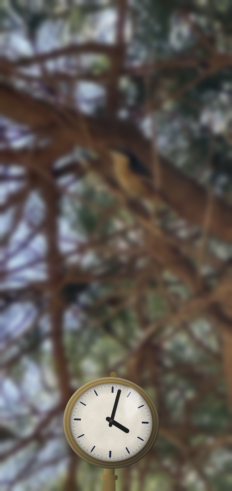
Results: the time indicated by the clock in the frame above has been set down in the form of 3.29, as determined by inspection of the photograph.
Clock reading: 4.02
